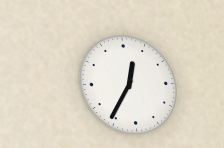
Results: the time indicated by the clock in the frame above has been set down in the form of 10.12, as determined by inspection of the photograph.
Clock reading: 12.36
